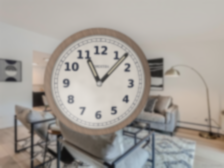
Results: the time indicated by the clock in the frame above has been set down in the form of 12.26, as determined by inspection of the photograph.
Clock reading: 11.07
